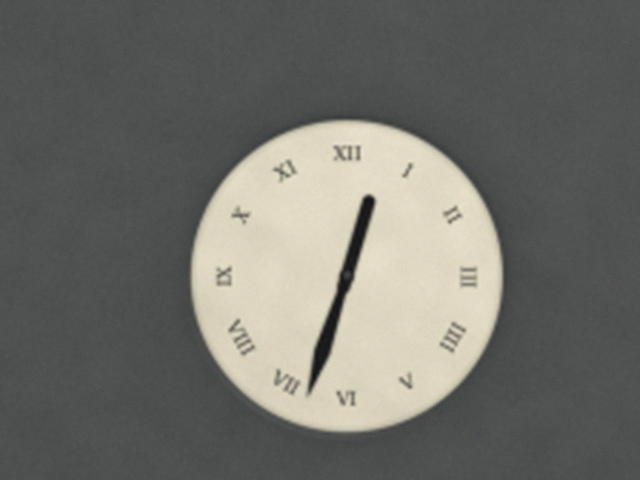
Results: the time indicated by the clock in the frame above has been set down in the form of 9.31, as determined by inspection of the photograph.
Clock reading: 12.33
